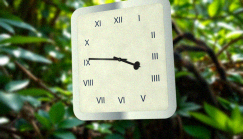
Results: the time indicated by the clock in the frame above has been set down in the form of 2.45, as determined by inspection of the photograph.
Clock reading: 3.46
